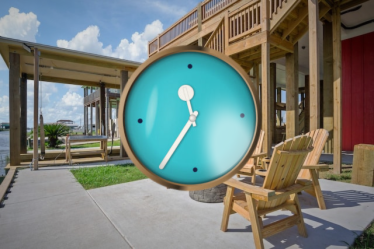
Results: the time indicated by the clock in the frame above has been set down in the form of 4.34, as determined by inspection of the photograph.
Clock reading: 11.36
